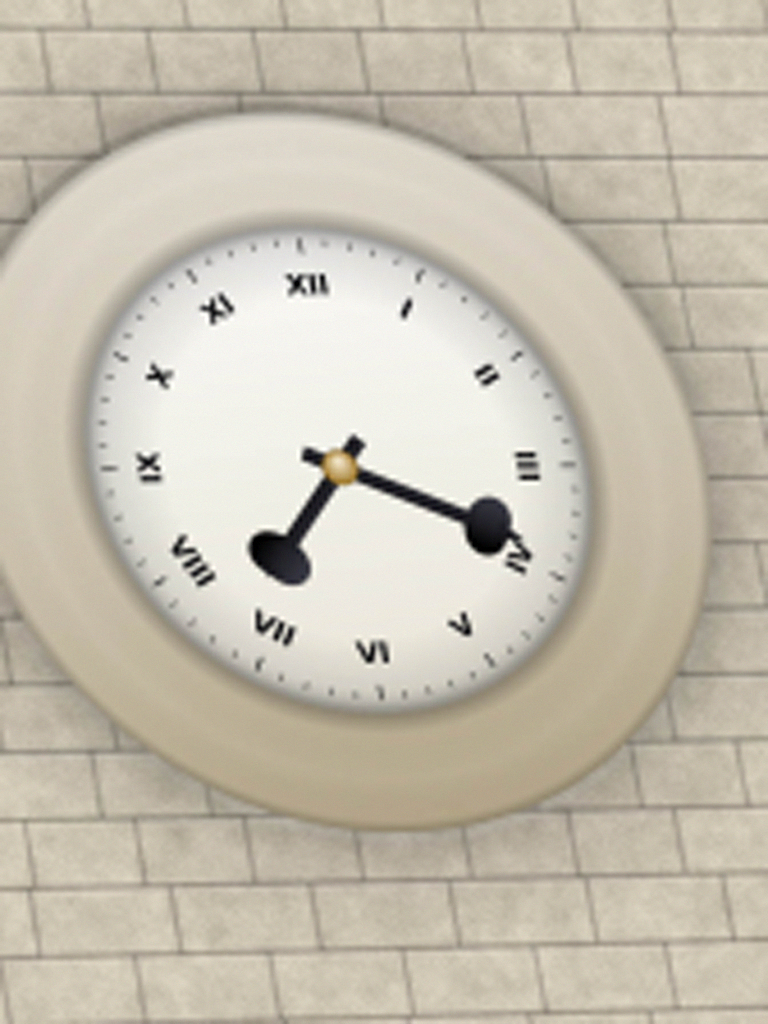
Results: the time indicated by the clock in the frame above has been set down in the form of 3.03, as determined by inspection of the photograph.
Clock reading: 7.19
